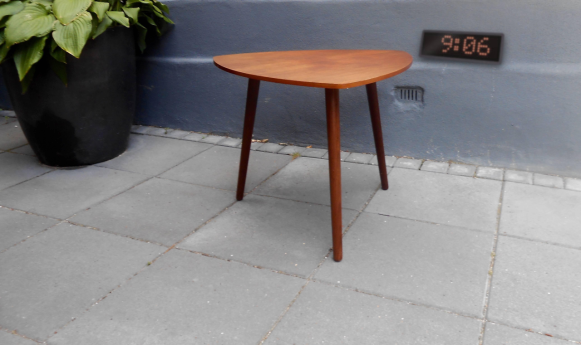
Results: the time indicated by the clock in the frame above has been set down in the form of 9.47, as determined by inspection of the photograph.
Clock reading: 9.06
